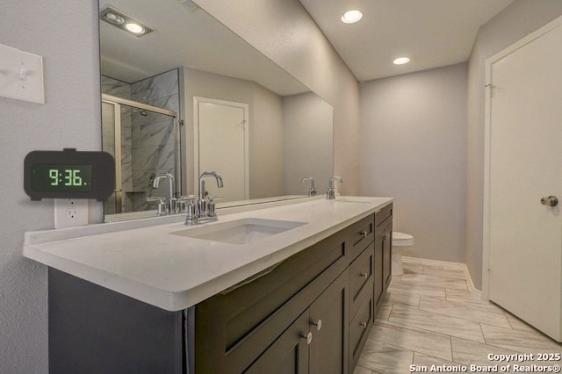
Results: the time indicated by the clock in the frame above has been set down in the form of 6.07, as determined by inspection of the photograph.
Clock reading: 9.36
